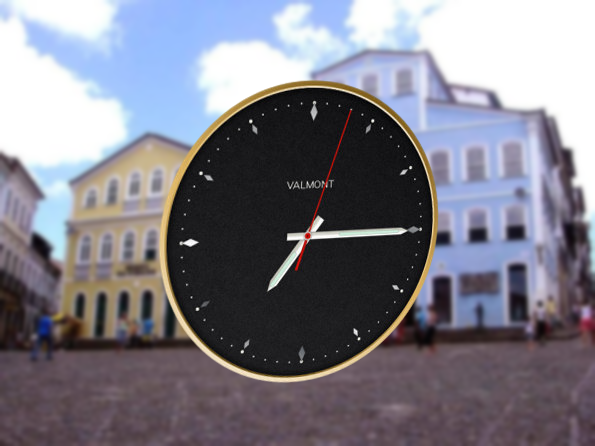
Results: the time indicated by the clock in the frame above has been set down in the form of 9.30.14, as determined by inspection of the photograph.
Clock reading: 7.15.03
